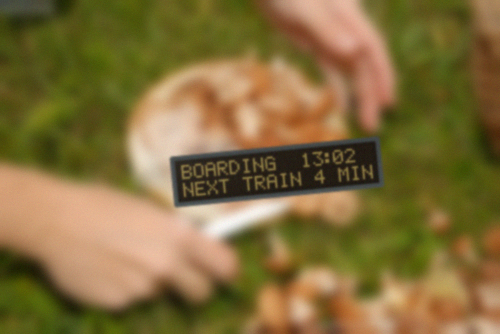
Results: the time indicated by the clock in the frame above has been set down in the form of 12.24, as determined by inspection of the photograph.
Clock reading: 13.02
